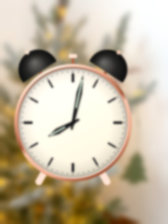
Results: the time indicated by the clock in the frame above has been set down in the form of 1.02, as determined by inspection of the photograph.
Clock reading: 8.02
